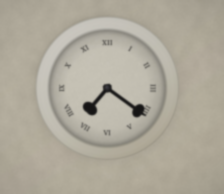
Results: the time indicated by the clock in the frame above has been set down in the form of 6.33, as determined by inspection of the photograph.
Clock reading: 7.21
